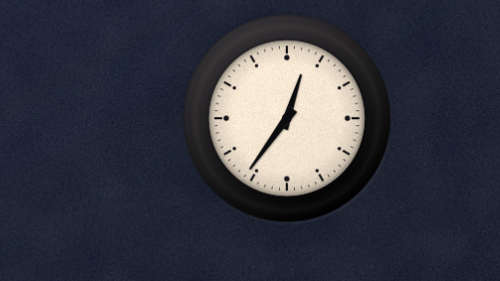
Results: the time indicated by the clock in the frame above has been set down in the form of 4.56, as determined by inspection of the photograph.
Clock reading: 12.36
